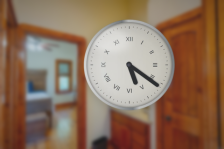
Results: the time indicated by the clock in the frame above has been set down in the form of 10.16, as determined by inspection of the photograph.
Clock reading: 5.21
